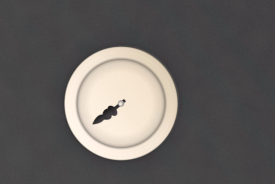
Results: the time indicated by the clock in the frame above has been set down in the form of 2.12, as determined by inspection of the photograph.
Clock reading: 7.39
